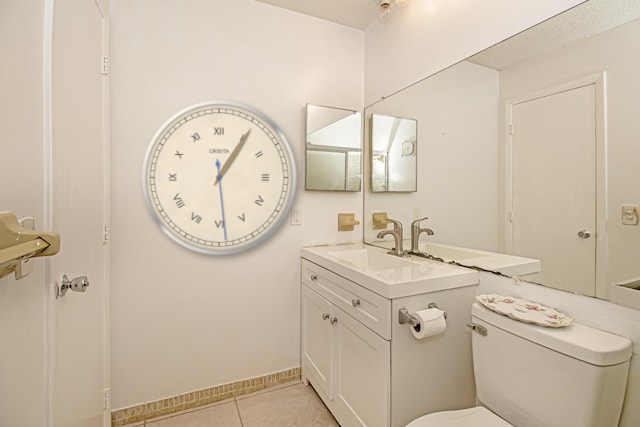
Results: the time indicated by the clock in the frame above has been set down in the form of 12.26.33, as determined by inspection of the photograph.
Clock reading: 1.05.29
